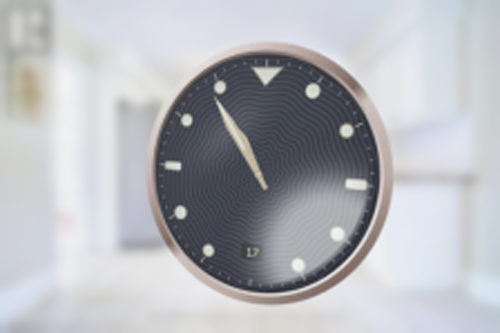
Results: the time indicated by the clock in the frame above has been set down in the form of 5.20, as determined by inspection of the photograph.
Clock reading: 10.54
